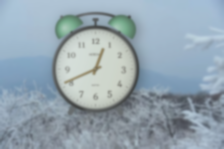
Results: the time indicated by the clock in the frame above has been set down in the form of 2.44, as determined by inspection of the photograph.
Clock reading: 12.41
